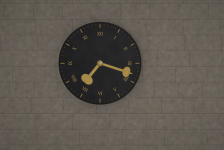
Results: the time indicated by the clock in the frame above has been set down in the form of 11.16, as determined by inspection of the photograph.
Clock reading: 7.18
